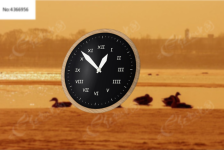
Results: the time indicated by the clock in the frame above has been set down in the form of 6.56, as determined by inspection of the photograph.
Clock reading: 12.52
